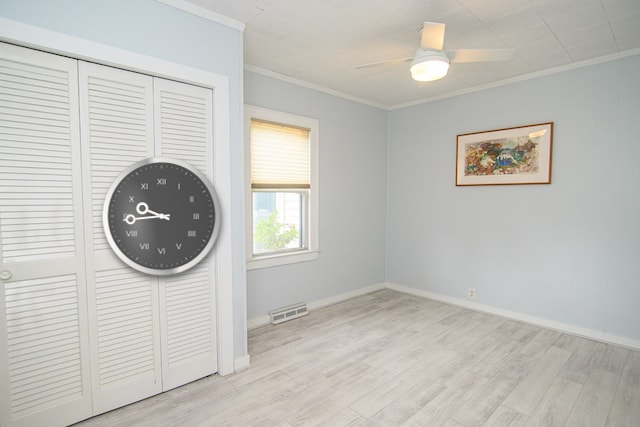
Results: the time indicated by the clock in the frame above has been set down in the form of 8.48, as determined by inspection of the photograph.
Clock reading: 9.44
